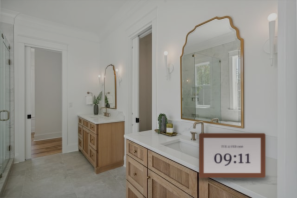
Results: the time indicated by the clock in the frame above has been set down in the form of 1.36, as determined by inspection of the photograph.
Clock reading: 9.11
